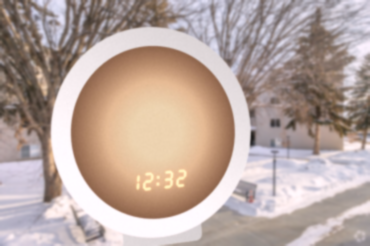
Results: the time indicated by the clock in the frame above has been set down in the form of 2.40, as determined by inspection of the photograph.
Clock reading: 12.32
